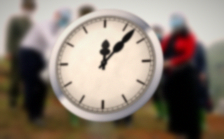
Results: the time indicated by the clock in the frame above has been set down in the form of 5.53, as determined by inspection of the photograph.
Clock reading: 12.07
